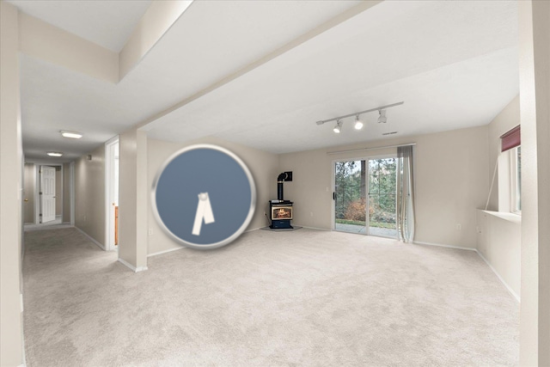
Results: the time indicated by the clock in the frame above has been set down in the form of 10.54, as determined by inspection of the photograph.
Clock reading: 5.32
